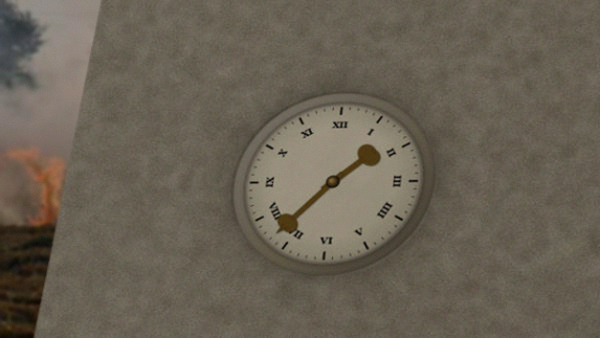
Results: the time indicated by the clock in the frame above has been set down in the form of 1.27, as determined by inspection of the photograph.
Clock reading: 1.37
